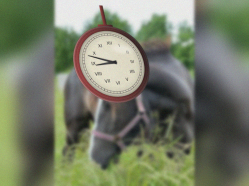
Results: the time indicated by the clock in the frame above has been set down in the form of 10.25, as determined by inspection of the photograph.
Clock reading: 8.48
